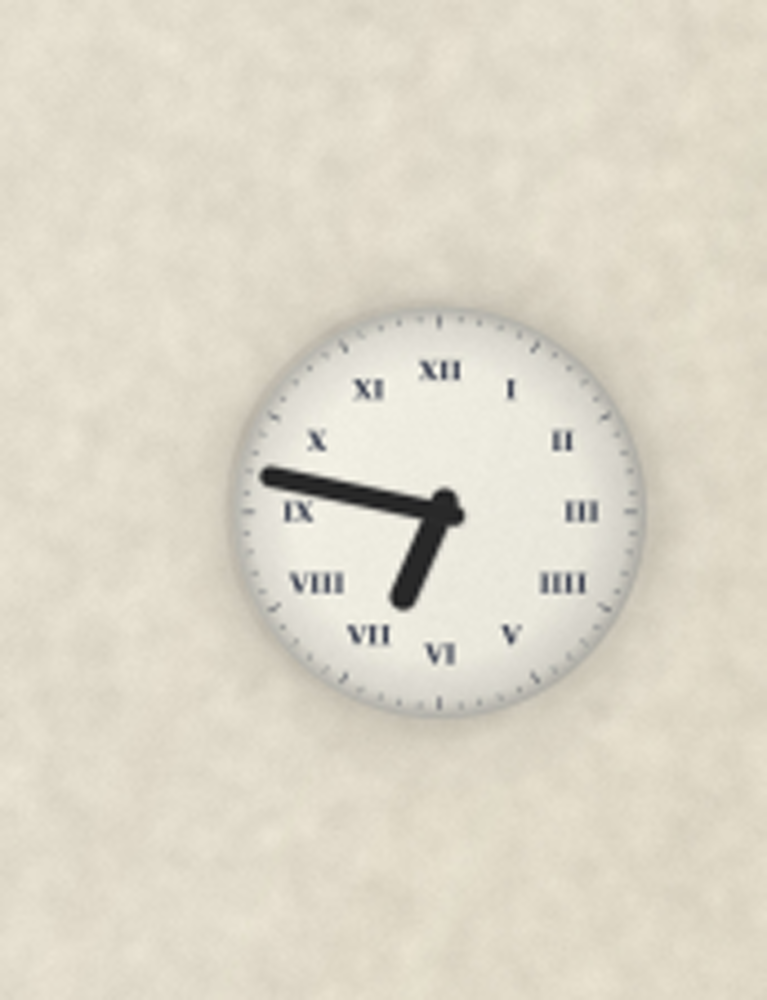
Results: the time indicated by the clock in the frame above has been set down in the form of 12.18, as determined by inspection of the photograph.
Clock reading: 6.47
